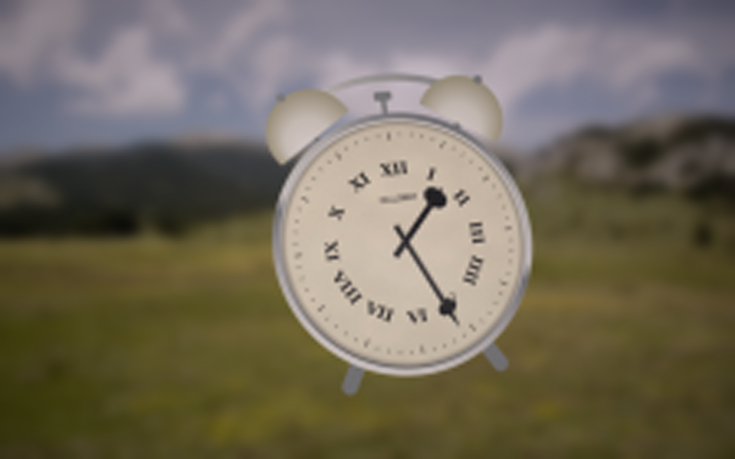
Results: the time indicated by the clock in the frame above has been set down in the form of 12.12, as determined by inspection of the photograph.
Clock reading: 1.26
